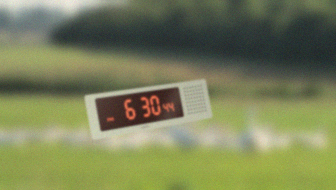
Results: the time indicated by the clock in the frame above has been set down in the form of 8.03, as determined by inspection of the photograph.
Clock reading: 6.30
